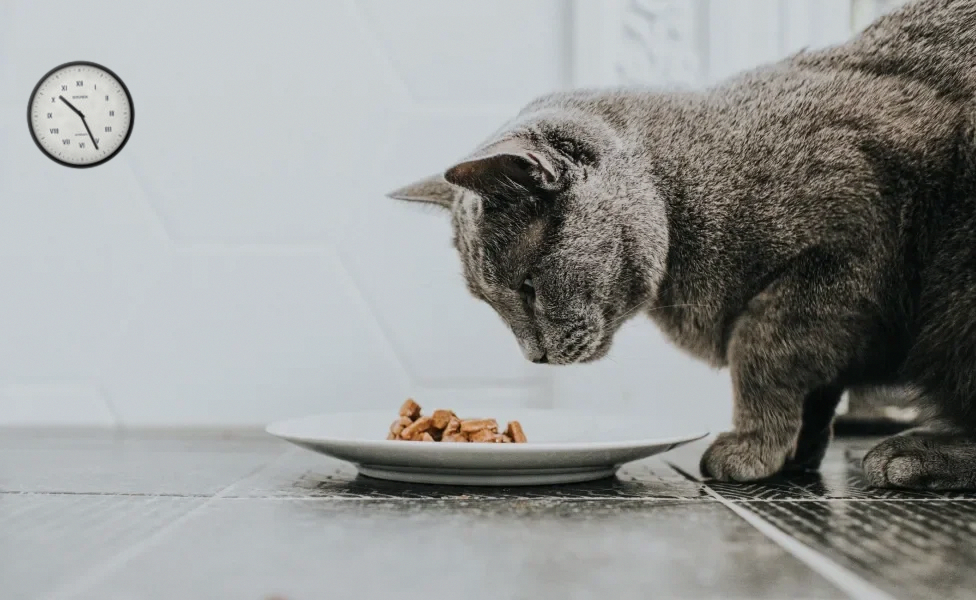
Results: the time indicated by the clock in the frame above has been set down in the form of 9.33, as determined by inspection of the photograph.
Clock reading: 10.26
